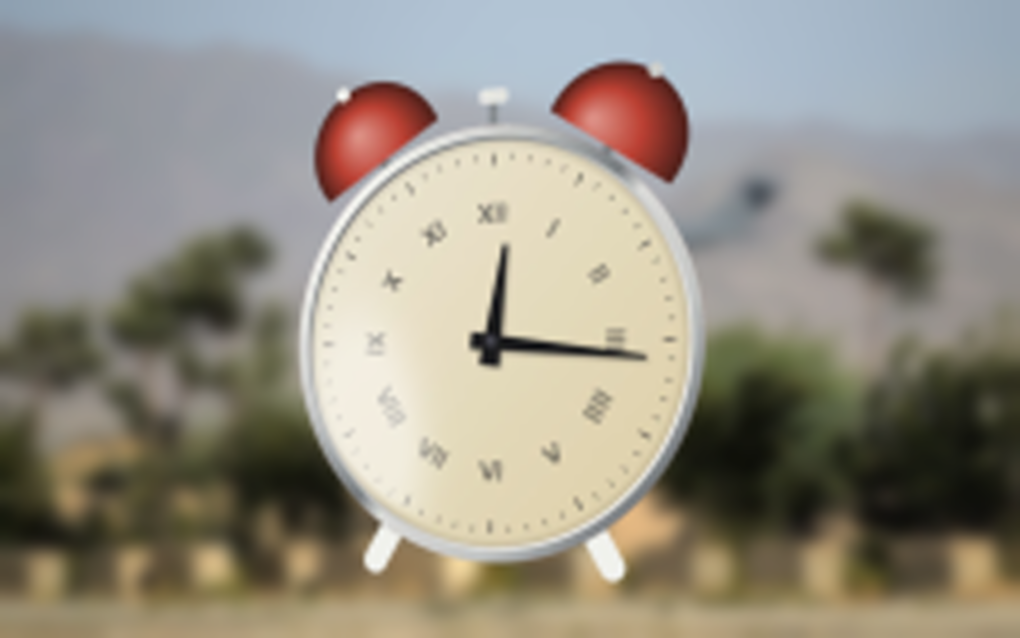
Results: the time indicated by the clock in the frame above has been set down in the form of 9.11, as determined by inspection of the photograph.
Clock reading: 12.16
